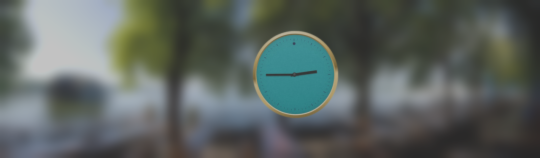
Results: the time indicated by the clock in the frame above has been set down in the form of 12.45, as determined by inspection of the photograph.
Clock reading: 2.45
